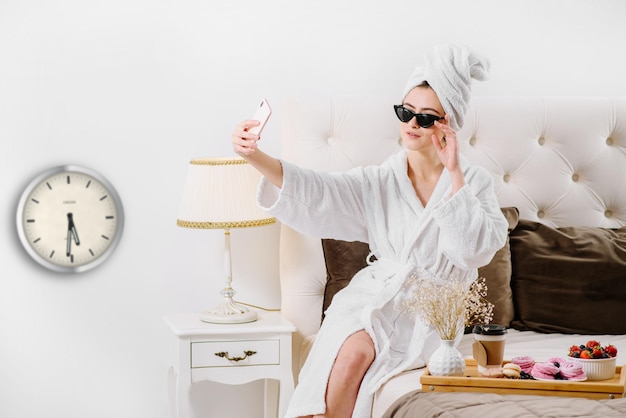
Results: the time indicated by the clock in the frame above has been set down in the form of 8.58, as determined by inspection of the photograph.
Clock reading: 5.31
